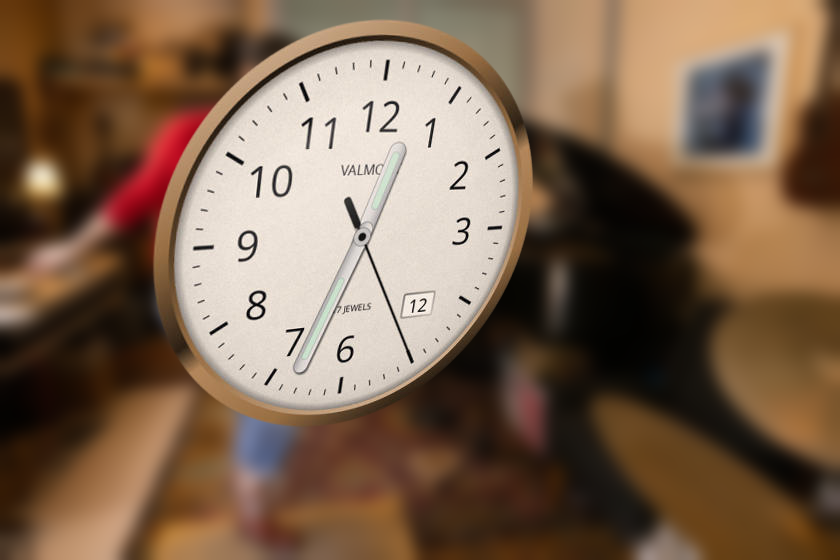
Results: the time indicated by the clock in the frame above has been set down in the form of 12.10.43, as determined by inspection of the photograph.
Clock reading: 12.33.25
